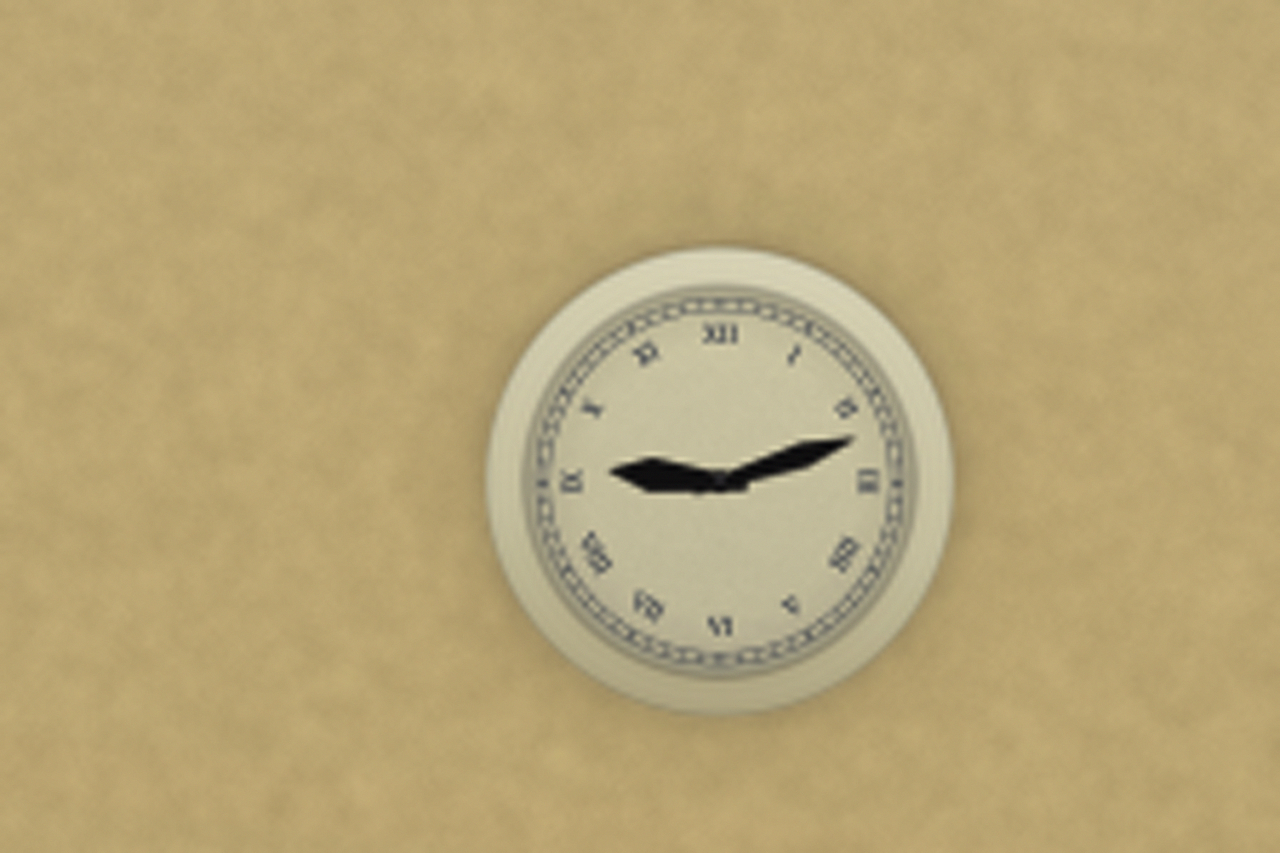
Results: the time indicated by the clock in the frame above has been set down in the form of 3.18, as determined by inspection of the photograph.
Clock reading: 9.12
